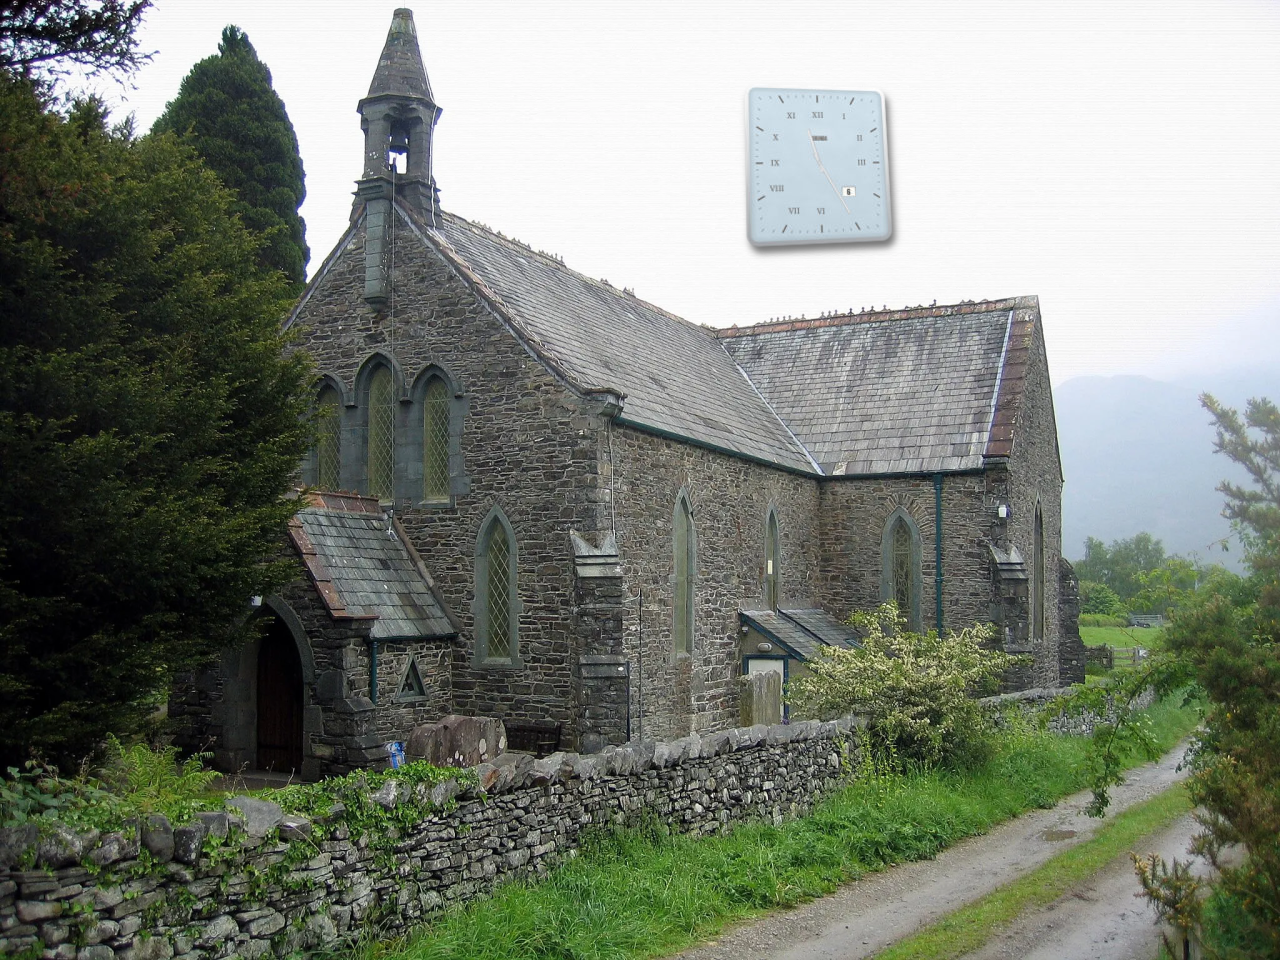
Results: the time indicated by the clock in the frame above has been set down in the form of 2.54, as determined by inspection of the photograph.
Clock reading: 11.25
